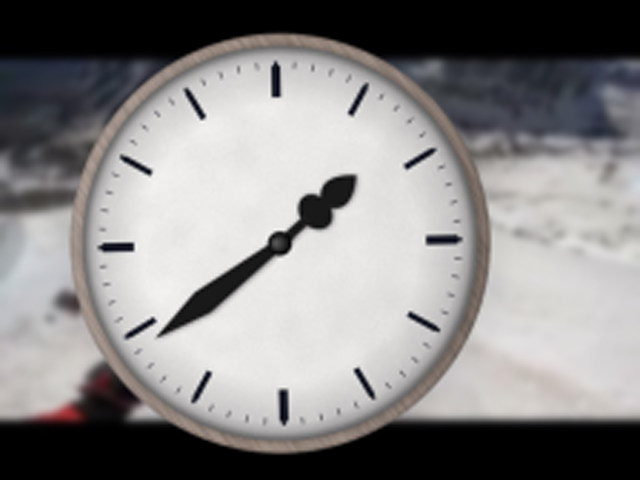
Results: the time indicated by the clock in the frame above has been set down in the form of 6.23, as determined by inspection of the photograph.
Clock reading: 1.39
